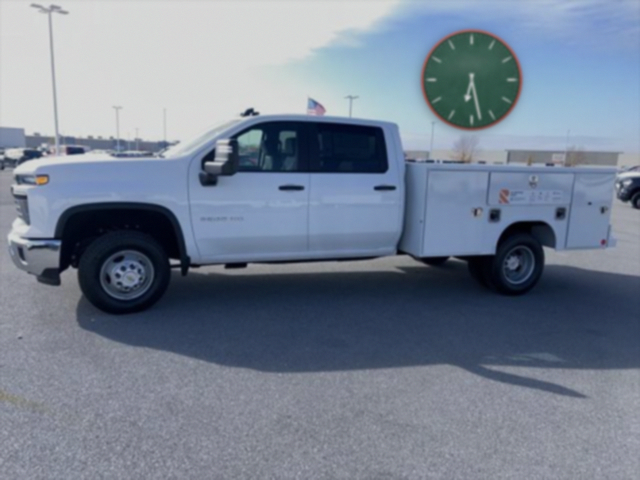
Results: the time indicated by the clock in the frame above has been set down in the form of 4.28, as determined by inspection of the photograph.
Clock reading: 6.28
